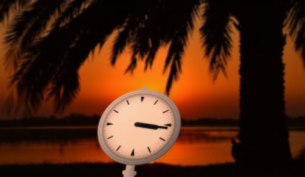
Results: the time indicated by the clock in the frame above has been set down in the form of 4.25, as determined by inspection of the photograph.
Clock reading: 3.16
